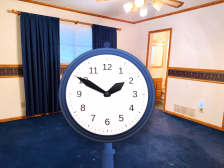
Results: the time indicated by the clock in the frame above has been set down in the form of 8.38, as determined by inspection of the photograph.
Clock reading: 1.50
